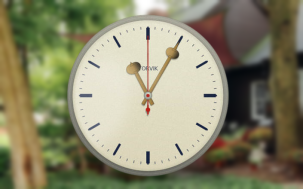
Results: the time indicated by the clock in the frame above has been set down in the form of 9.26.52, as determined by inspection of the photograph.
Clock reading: 11.05.00
